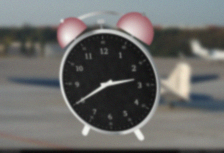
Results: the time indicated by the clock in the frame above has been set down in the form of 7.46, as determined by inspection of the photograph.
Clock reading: 2.40
